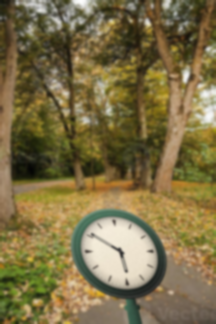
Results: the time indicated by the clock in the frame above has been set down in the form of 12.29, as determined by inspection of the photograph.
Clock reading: 5.51
